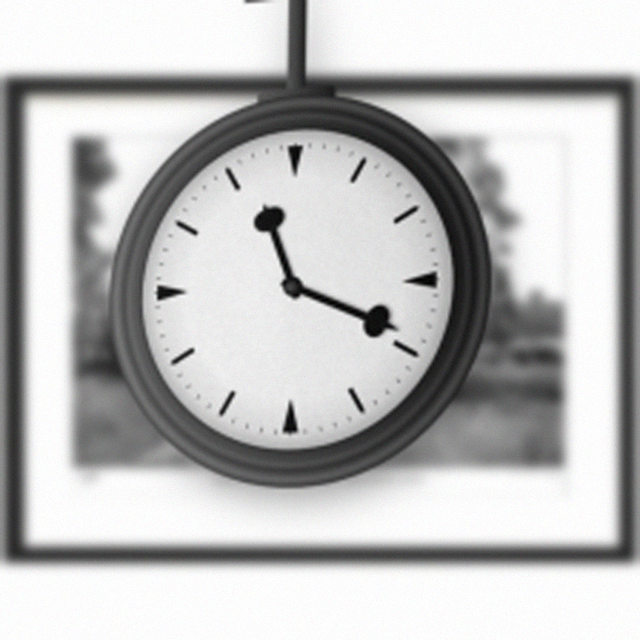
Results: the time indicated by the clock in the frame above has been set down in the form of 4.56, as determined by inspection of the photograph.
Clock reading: 11.19
